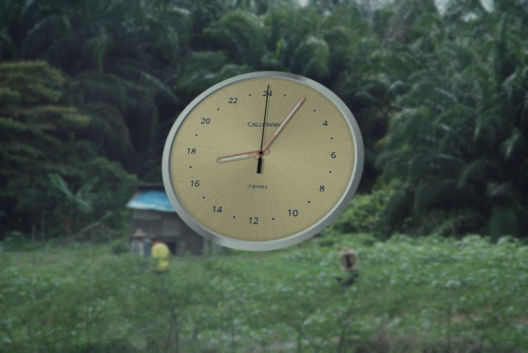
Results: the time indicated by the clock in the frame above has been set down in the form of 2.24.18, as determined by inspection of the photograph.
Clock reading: 17.05.00
